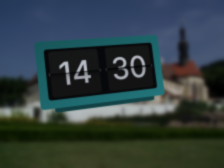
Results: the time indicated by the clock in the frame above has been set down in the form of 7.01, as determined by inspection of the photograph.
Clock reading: 14.30
